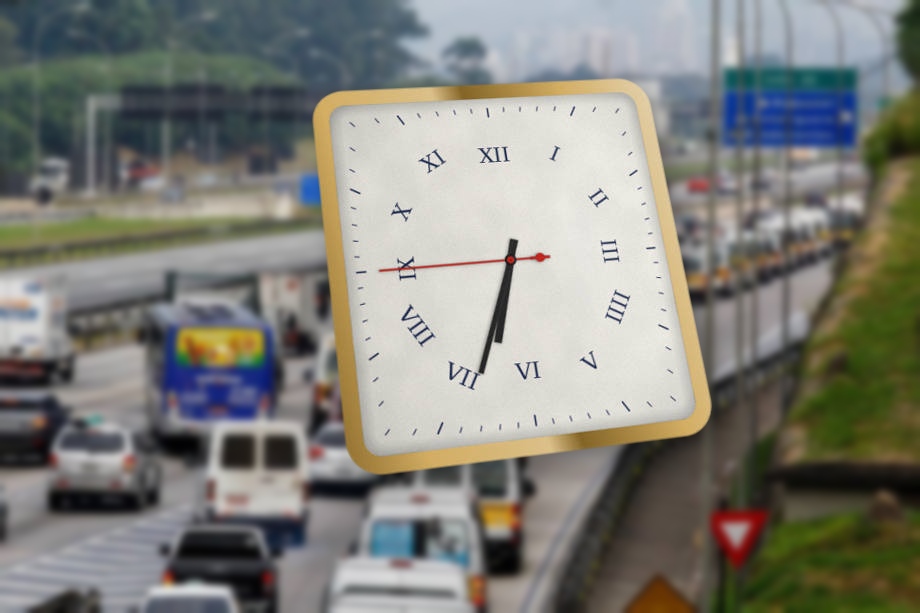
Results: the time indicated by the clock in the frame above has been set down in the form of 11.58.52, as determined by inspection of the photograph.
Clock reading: 6.33.45
